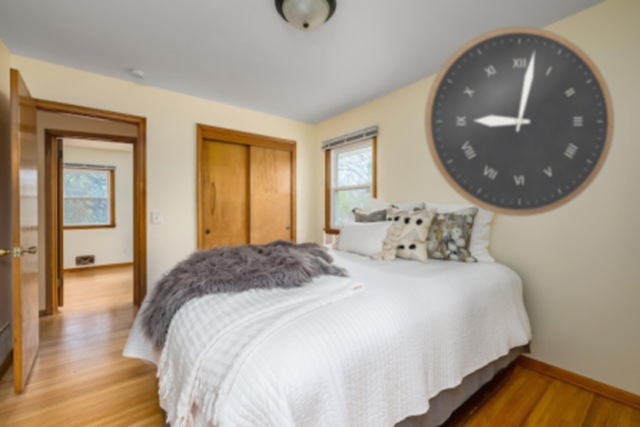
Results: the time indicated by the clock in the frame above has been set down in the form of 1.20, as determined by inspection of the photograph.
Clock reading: 9.02
